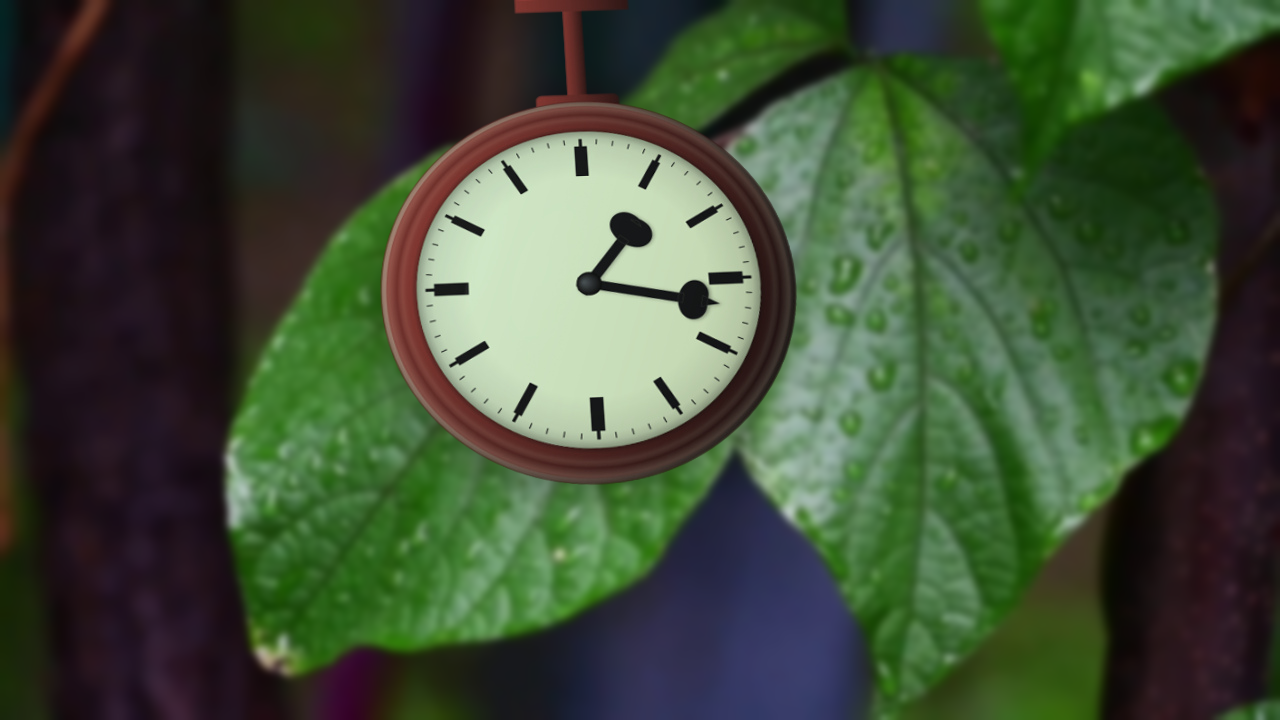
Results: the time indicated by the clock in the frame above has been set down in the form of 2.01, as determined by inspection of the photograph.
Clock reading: 1.17
